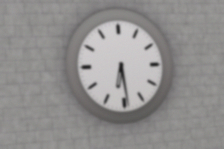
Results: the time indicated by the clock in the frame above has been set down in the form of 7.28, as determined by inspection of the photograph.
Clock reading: 6.29
